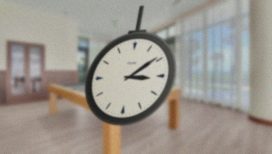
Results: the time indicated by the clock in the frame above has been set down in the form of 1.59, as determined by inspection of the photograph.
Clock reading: 3.09
